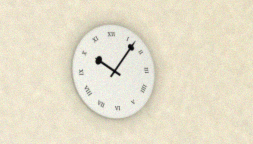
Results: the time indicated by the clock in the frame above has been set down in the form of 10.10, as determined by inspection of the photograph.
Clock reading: 10.07
